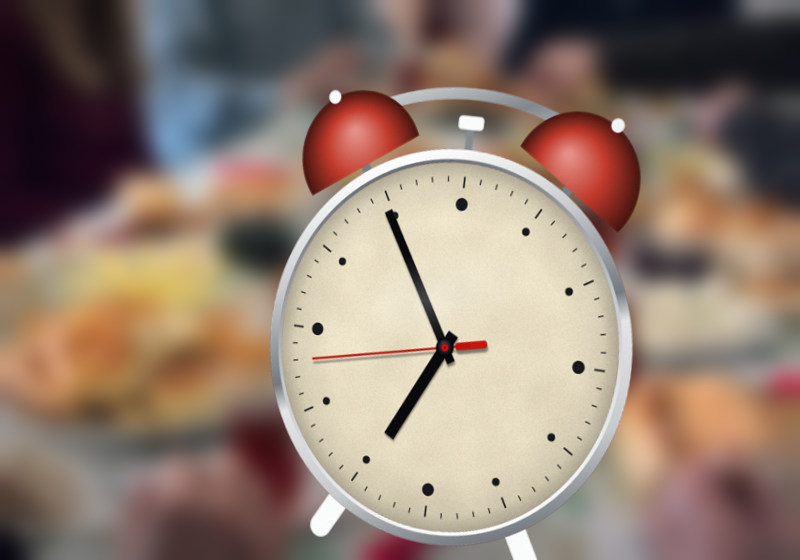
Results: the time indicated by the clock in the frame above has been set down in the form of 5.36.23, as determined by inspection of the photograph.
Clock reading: 6.54.43
